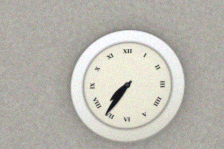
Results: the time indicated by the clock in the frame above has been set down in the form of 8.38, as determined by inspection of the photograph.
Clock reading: 7.36
